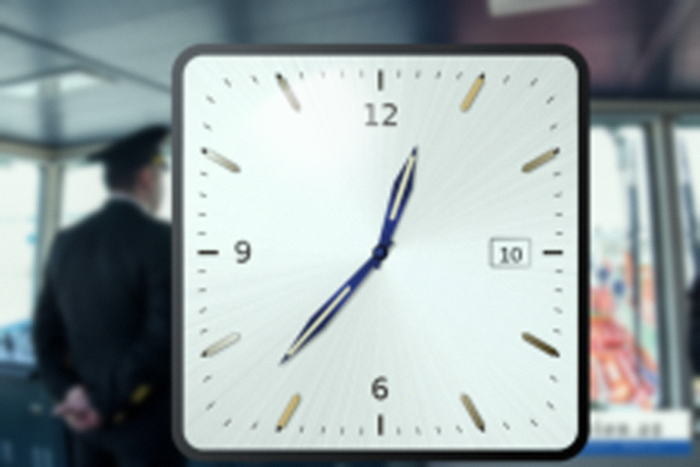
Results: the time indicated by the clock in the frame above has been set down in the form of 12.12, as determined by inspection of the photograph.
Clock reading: 12.37
